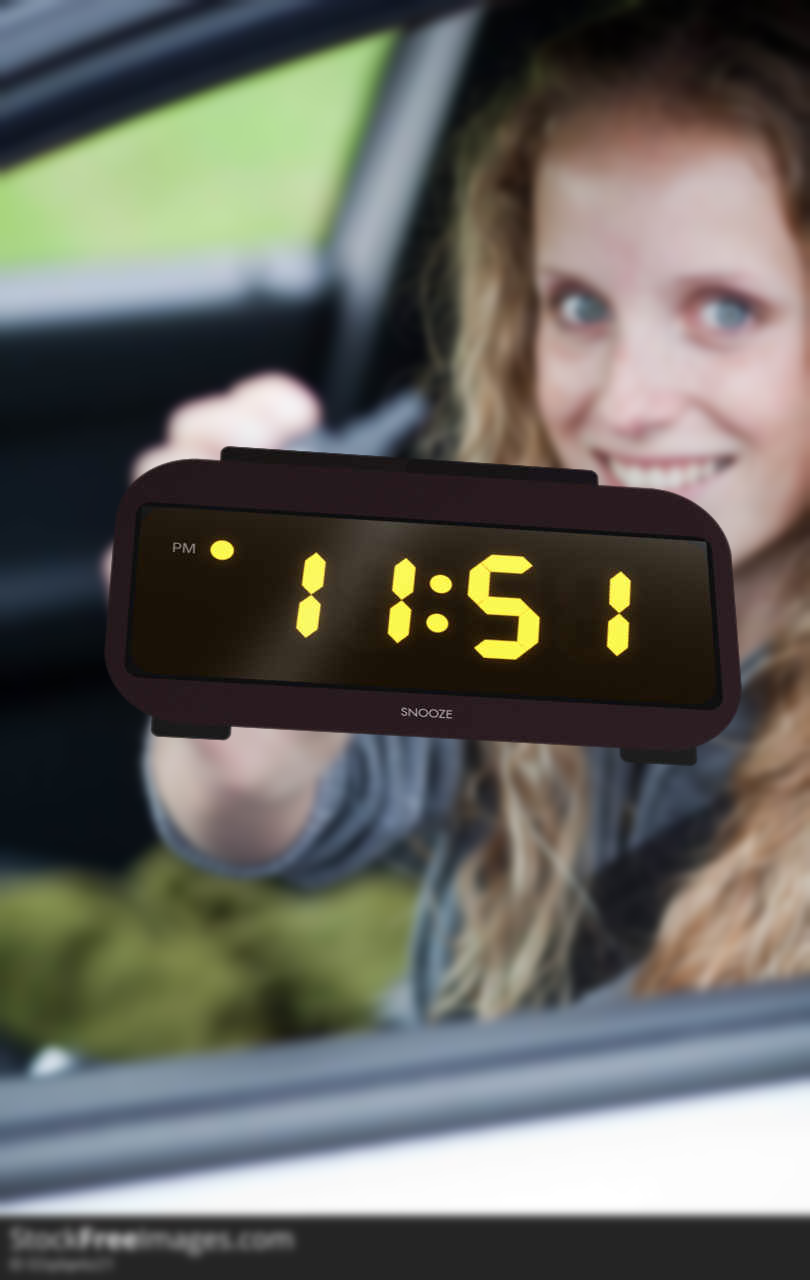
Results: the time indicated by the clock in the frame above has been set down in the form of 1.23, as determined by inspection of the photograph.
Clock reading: 11.51
